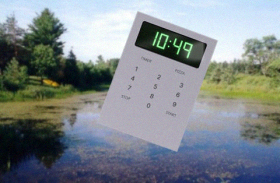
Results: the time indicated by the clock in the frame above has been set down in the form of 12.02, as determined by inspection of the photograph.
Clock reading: 10.49
